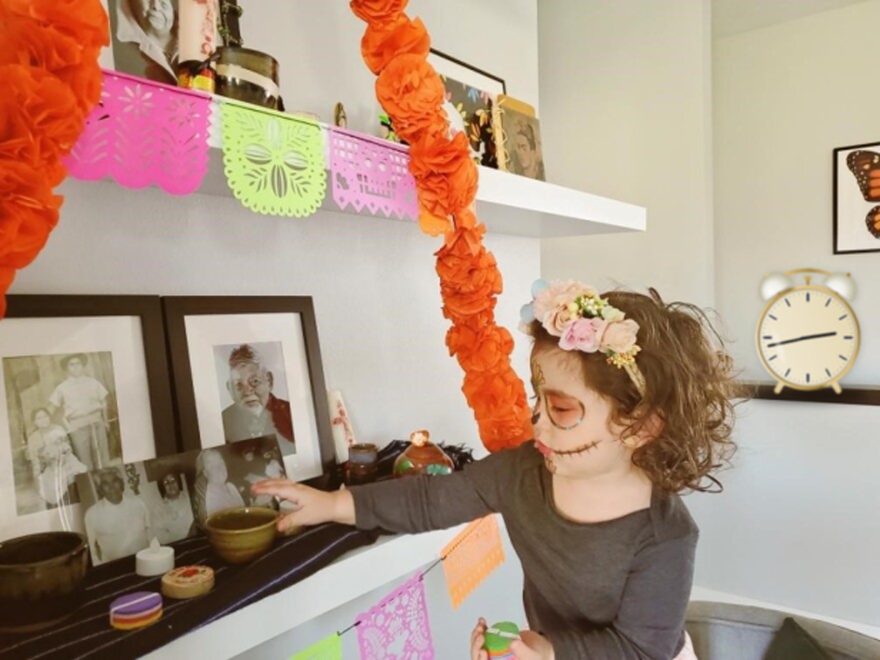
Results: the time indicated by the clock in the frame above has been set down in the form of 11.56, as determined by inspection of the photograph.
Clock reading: 2.43
